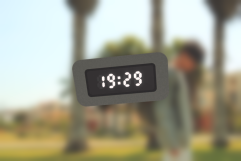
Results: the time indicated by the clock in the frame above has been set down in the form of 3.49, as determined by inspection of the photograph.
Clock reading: 19.29
